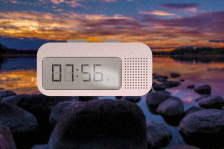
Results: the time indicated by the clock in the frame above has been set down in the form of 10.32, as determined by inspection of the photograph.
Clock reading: 7.56
